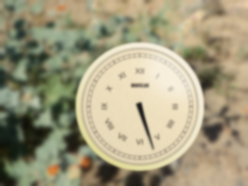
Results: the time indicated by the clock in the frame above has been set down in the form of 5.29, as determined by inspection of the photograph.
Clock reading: 5.27
